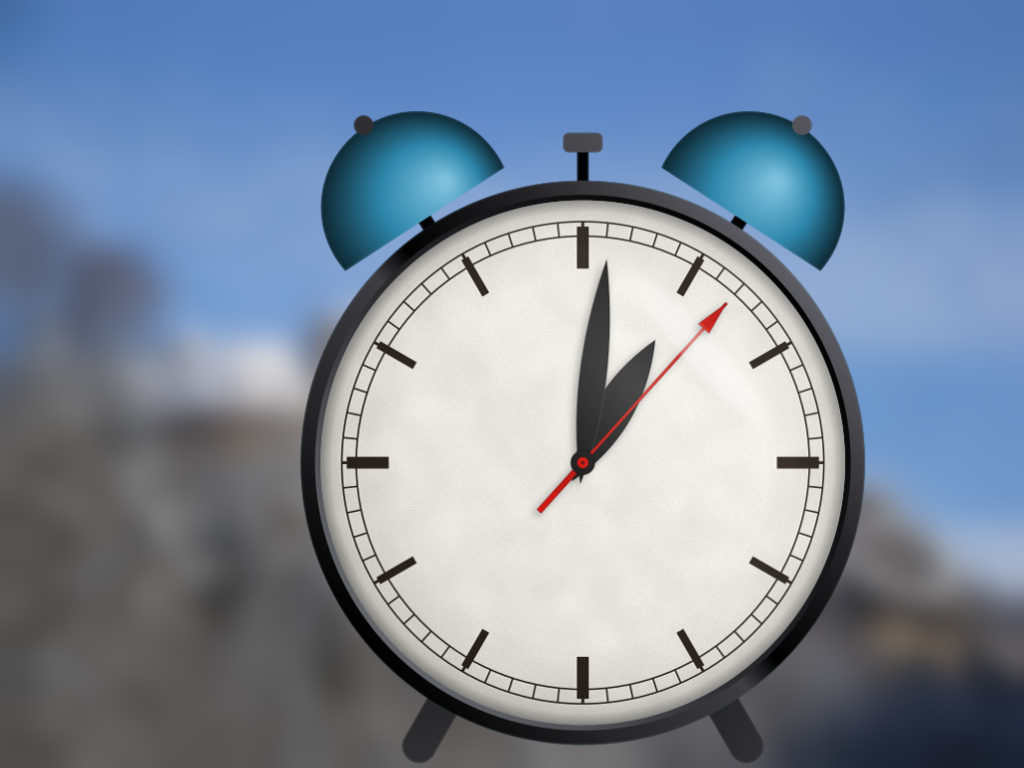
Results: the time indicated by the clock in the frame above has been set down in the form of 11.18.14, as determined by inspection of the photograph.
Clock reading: 1.01.07
